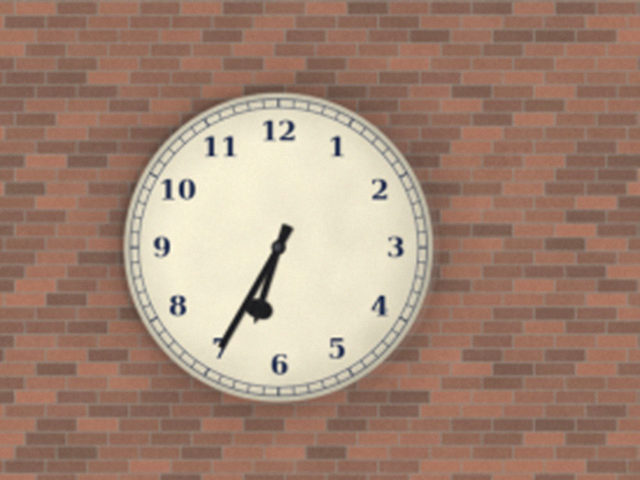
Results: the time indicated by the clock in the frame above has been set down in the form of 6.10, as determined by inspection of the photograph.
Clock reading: 6.35
